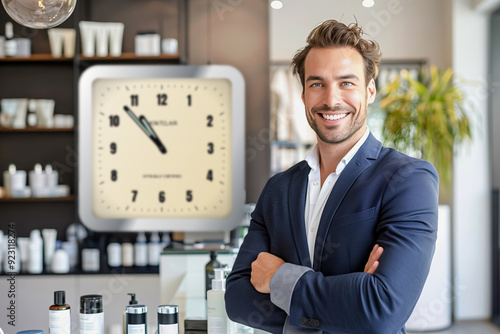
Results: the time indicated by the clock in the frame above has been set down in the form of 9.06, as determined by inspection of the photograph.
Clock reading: 10.53
